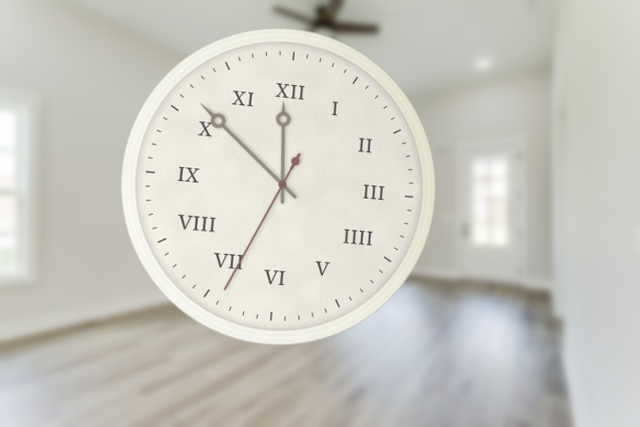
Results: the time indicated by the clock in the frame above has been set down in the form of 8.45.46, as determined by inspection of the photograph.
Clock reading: 11.51.34
